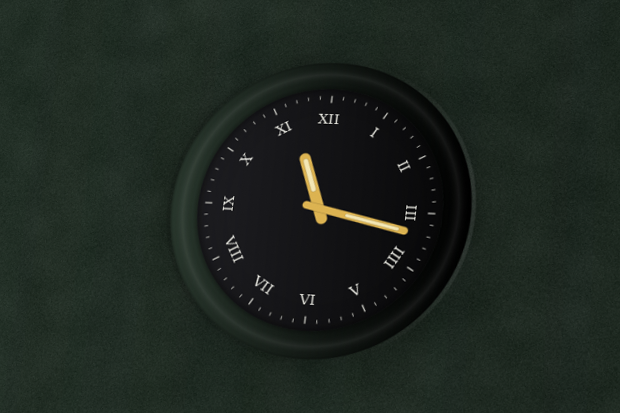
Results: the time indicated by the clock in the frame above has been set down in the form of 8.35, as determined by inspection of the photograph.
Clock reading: 11.17
